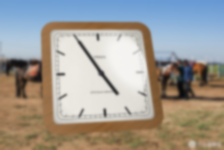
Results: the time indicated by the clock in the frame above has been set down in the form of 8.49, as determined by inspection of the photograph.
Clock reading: 4.55
